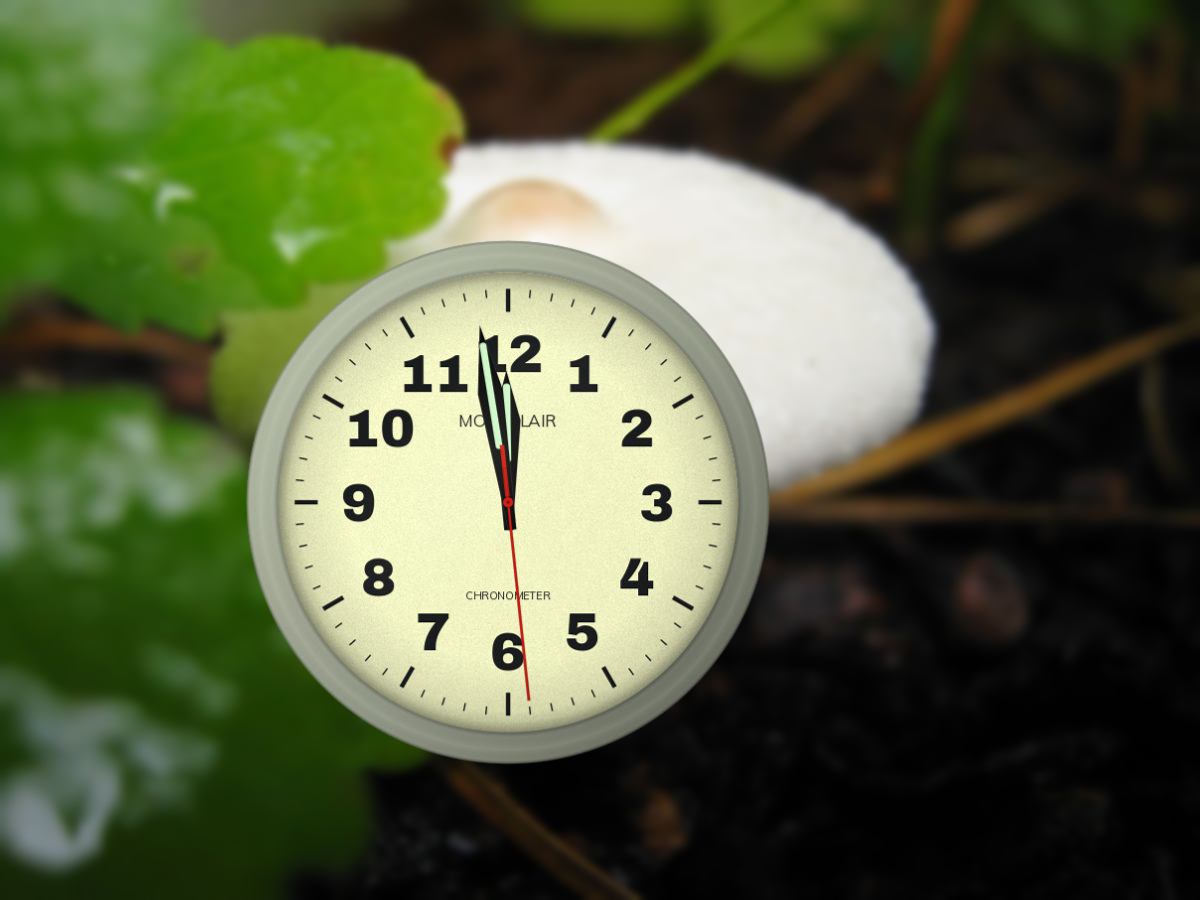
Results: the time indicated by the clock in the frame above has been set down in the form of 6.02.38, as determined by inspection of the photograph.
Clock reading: 11.58.29
